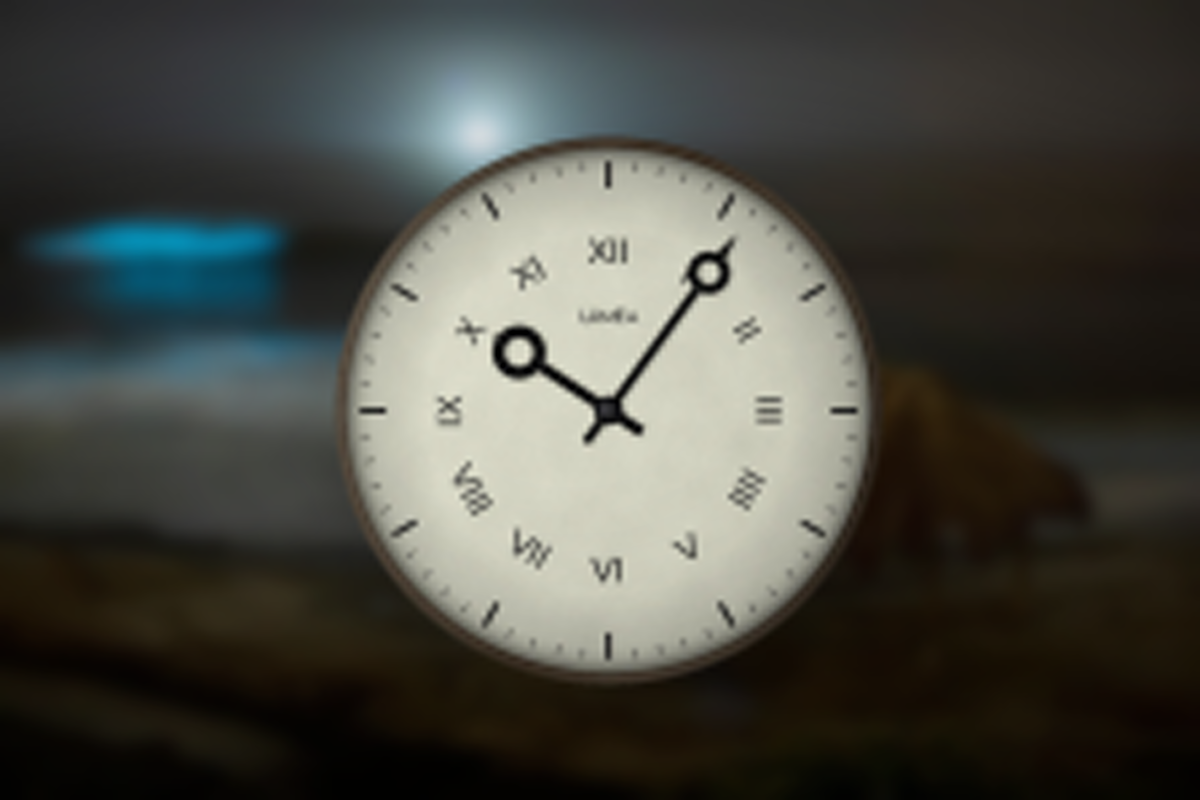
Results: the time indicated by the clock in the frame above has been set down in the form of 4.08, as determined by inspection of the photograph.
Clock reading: 10.06
